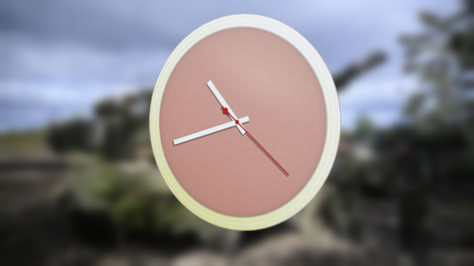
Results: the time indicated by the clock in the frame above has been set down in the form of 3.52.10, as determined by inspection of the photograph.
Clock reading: 10.42.22
